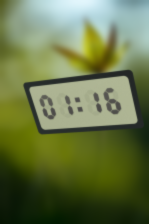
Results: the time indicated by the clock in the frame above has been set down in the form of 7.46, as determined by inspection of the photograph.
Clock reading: 1.16
